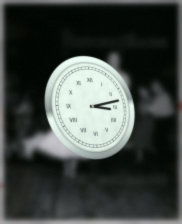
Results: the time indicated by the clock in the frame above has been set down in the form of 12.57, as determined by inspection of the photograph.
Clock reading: 3.13
